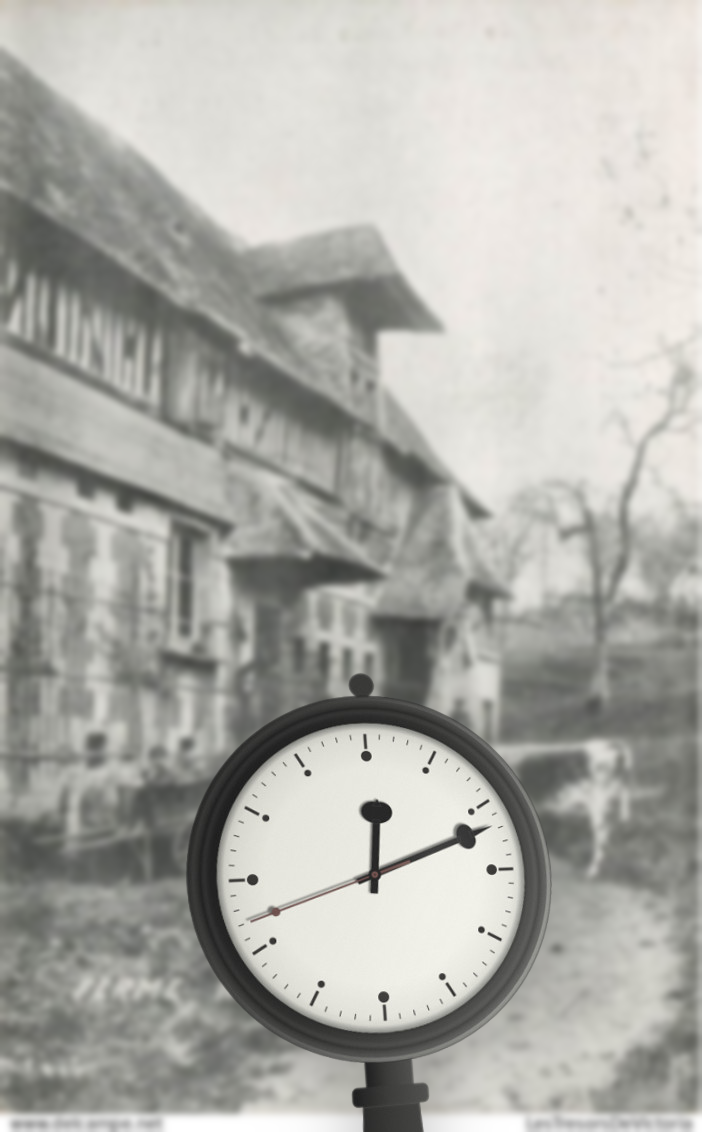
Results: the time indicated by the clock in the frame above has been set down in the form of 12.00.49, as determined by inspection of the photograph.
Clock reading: 12.11.42
